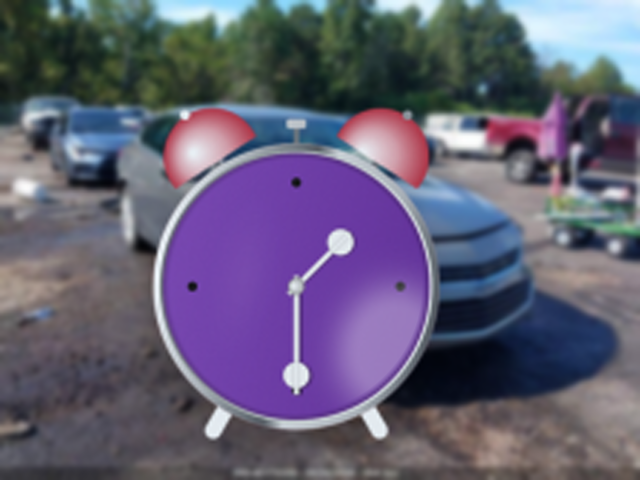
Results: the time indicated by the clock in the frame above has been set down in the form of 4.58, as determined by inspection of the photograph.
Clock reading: 1.30
